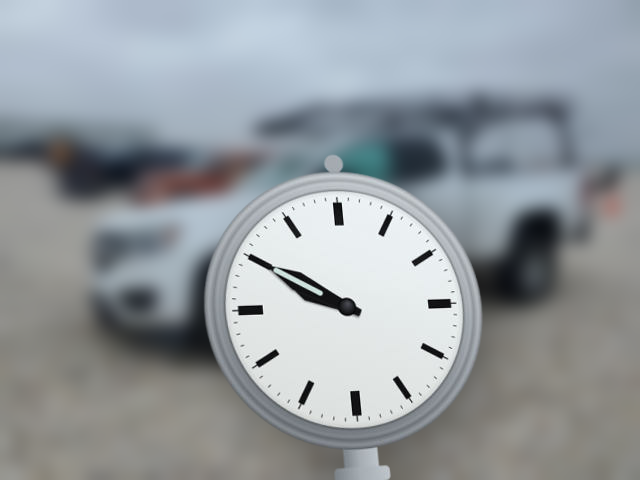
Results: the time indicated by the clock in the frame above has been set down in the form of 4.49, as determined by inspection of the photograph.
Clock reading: 9.50
